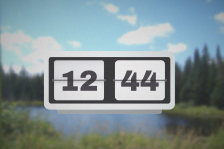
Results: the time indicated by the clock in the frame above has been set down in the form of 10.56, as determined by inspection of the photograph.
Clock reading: 12.44
